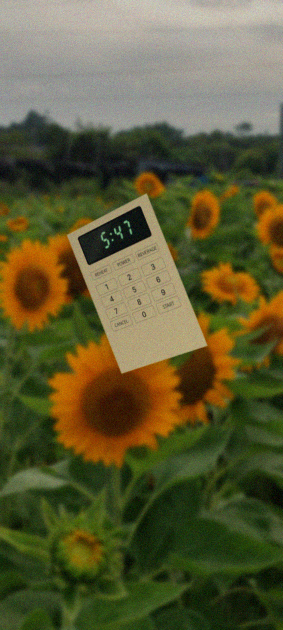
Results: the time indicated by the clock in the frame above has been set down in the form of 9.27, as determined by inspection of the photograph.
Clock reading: 5.47
